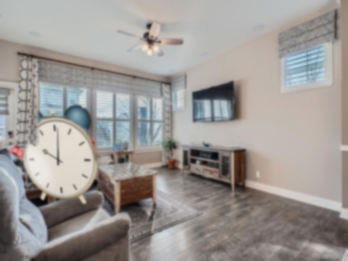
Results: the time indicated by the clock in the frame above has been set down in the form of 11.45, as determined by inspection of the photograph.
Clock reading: 10.01
